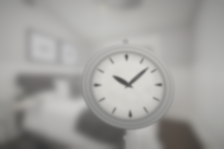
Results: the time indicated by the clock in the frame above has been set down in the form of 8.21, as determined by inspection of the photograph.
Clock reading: 10.08
